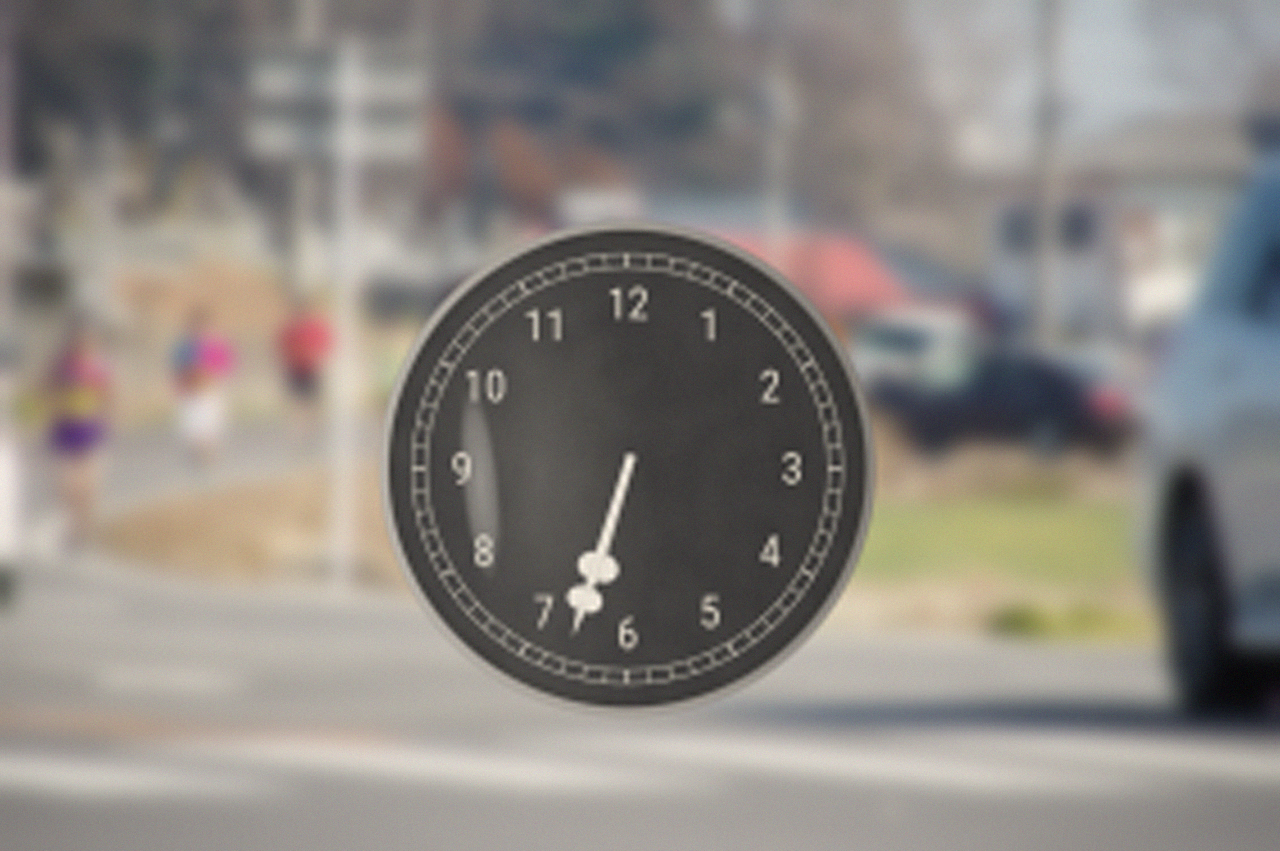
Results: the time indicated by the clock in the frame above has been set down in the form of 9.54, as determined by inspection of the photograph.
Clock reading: 6.33
